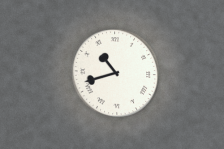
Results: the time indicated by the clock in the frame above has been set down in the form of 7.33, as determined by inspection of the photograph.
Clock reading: 10.42
